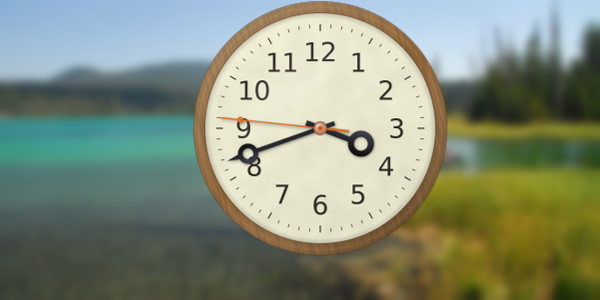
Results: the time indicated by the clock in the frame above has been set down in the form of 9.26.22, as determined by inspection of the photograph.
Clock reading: 3.41.46
